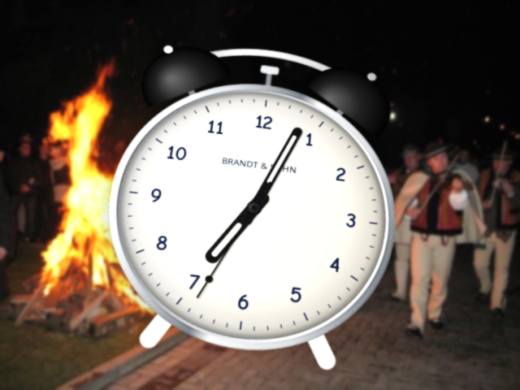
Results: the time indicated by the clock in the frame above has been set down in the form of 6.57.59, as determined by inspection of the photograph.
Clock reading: 7.03.34
